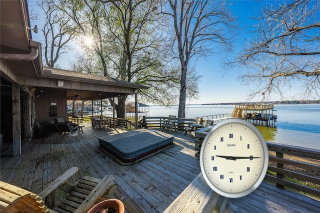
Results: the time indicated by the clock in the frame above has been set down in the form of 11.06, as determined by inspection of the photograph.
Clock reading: 9.15
